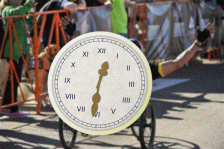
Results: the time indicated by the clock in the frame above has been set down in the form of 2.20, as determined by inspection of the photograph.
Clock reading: 12.31
